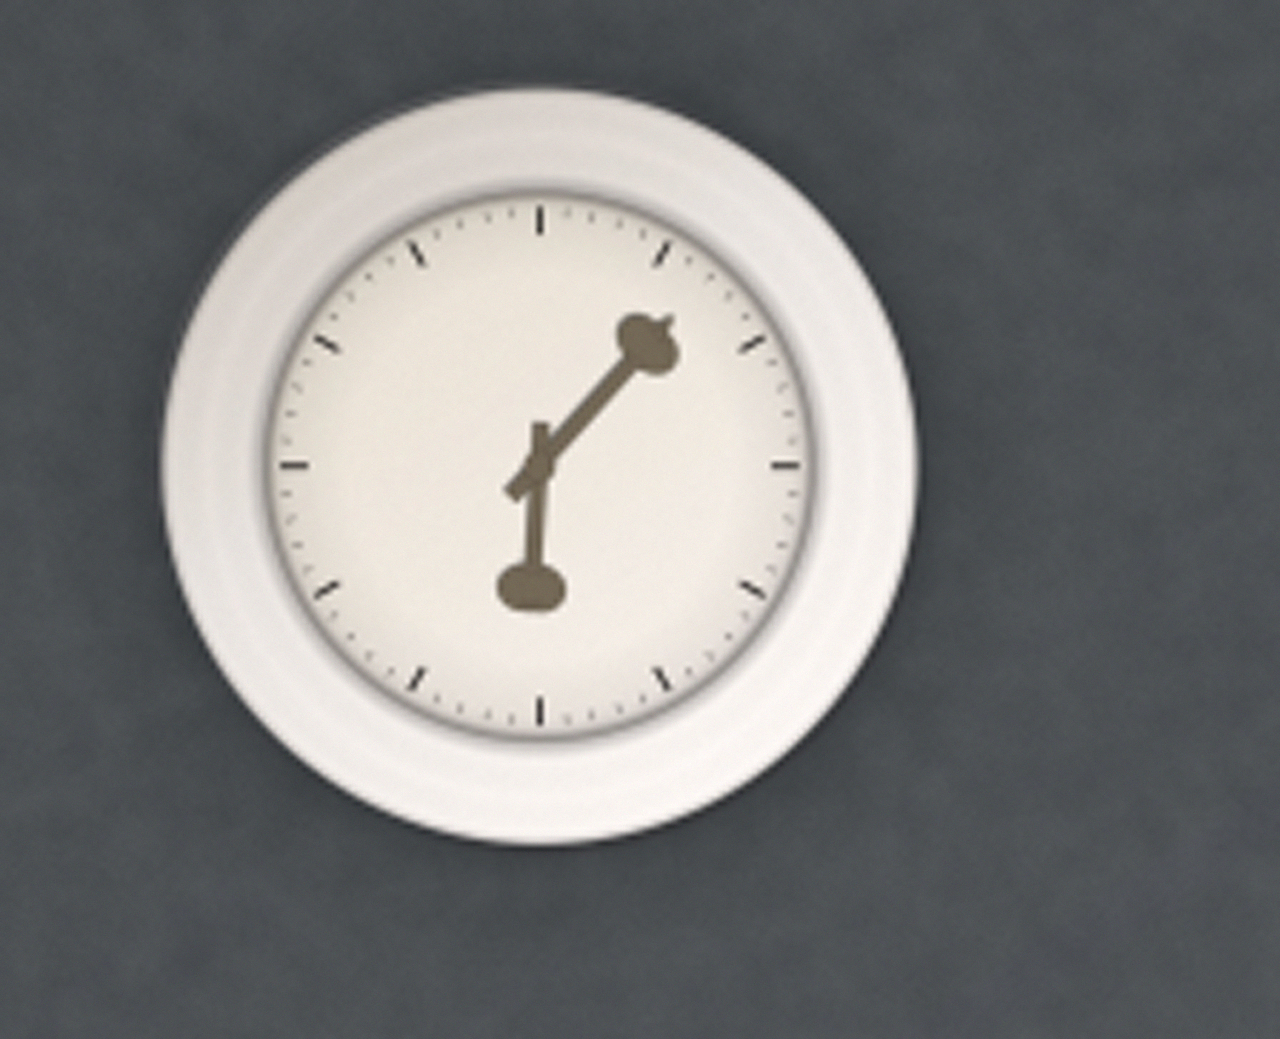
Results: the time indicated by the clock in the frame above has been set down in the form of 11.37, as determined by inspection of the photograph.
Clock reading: 6.07
